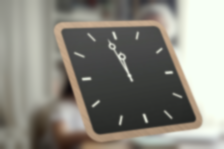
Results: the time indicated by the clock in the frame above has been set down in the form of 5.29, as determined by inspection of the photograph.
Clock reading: 11.58
